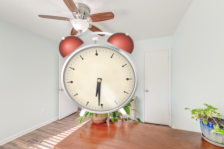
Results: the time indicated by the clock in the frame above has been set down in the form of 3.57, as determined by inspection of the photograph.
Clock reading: 6.31
